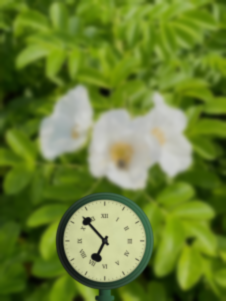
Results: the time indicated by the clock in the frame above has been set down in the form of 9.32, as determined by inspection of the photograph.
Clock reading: 6.53
